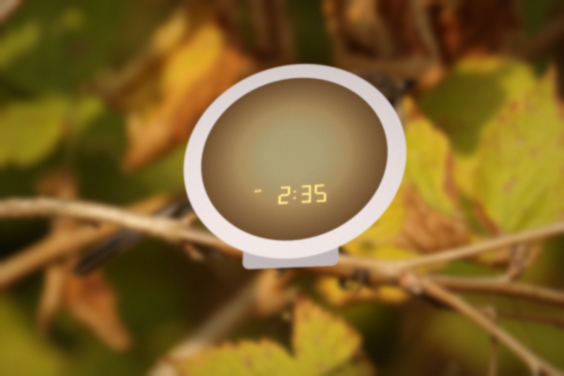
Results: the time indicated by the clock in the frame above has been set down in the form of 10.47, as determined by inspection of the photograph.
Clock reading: 2.35
